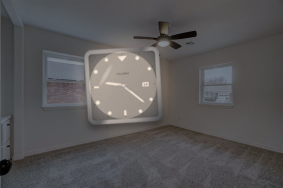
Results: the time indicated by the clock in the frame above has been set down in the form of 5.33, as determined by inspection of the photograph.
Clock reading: 9.22
